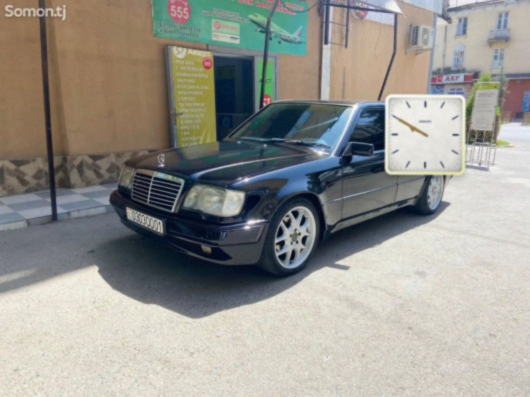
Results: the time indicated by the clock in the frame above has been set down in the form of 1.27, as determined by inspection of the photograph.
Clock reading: 9.50
